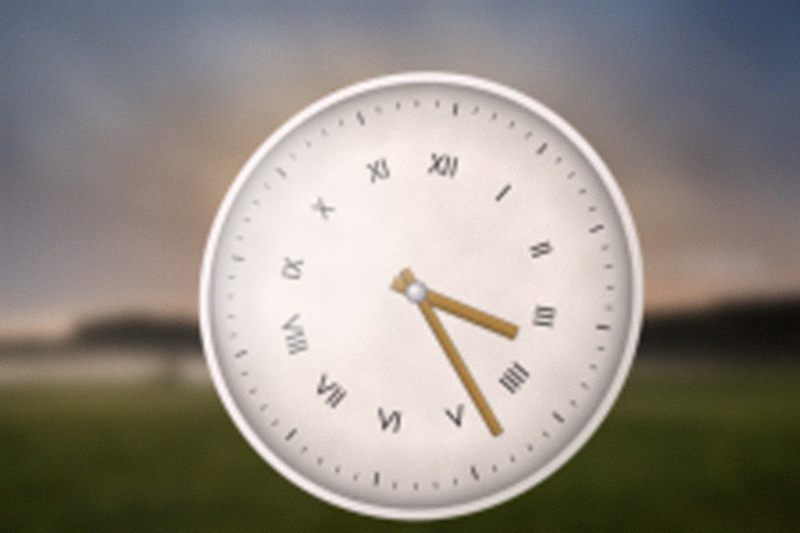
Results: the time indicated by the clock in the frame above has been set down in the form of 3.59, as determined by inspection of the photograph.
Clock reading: 3.23
